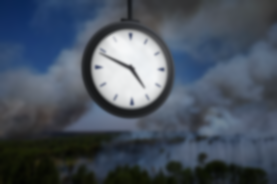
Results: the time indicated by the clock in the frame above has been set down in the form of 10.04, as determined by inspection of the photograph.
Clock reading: 4.49
